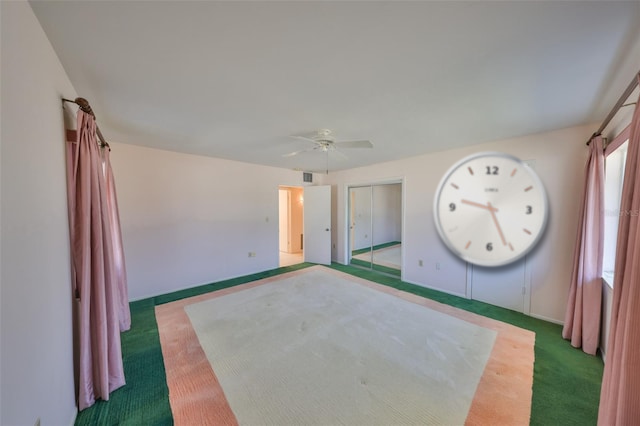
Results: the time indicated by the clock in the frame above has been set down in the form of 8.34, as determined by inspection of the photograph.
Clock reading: 9.26
